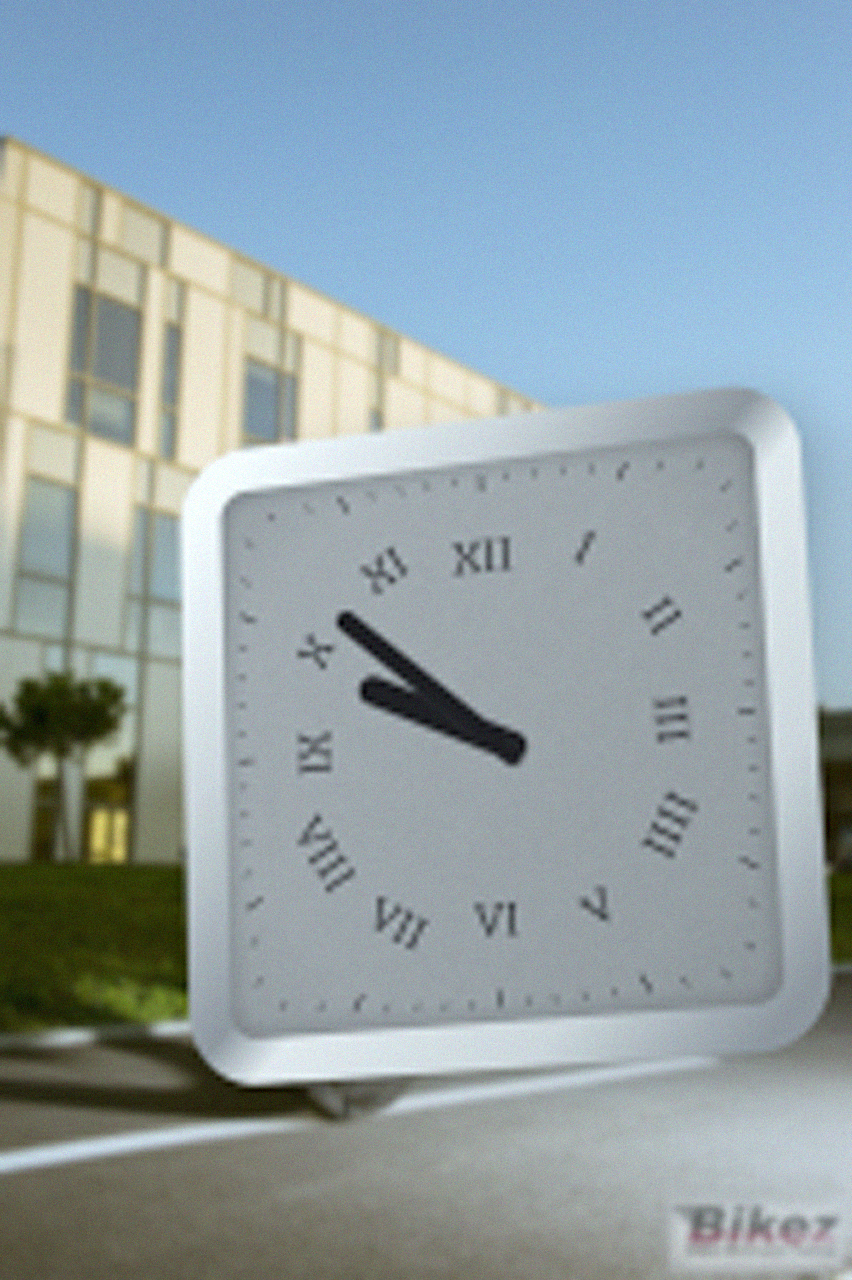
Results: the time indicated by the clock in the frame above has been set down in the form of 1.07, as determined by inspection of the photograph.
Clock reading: 9.52
